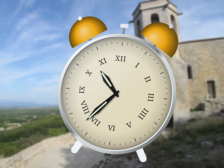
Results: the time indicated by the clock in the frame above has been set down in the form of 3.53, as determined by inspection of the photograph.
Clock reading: 10.37
